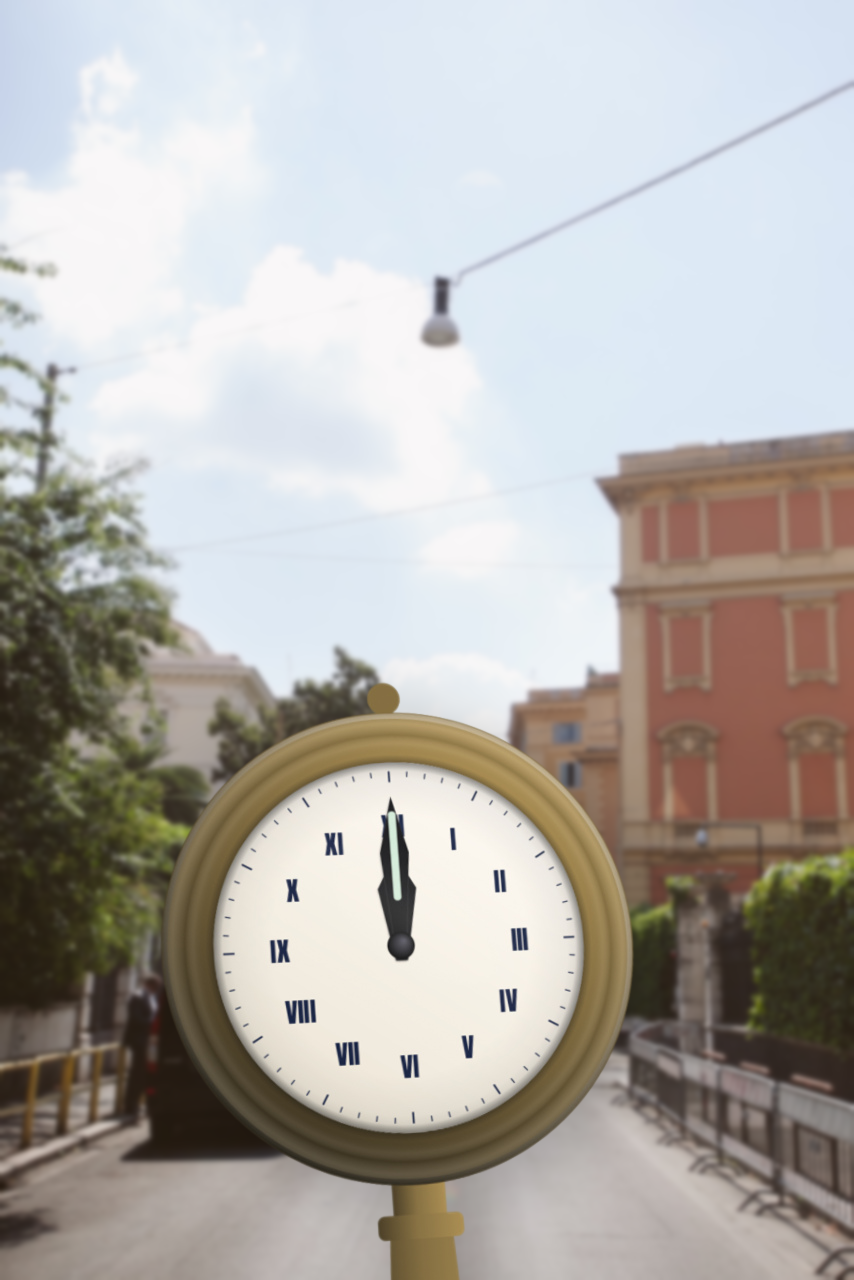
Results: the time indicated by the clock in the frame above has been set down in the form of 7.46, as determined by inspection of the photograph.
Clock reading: 12.00
